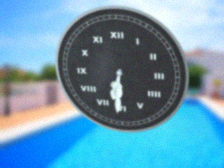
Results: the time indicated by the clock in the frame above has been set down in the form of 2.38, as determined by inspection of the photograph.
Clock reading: 6.31
